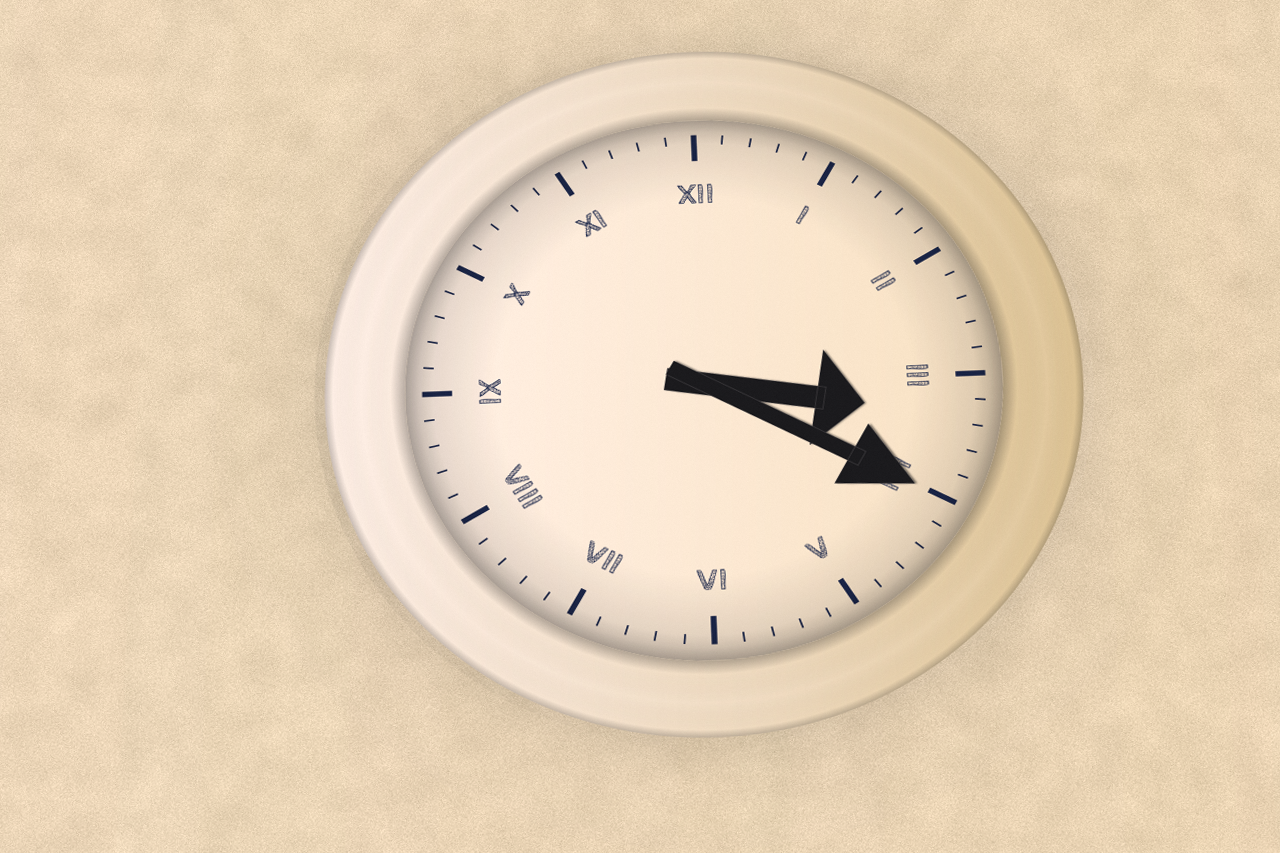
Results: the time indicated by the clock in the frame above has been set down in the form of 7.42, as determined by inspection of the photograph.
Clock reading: 3.20
